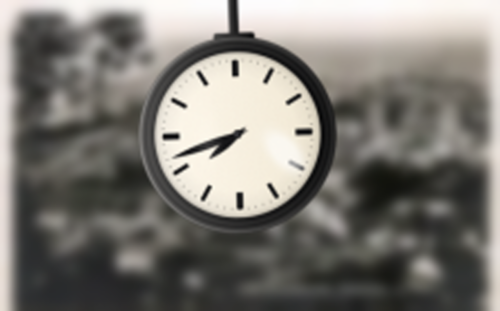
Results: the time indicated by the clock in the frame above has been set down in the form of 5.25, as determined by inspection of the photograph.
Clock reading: 7.42
